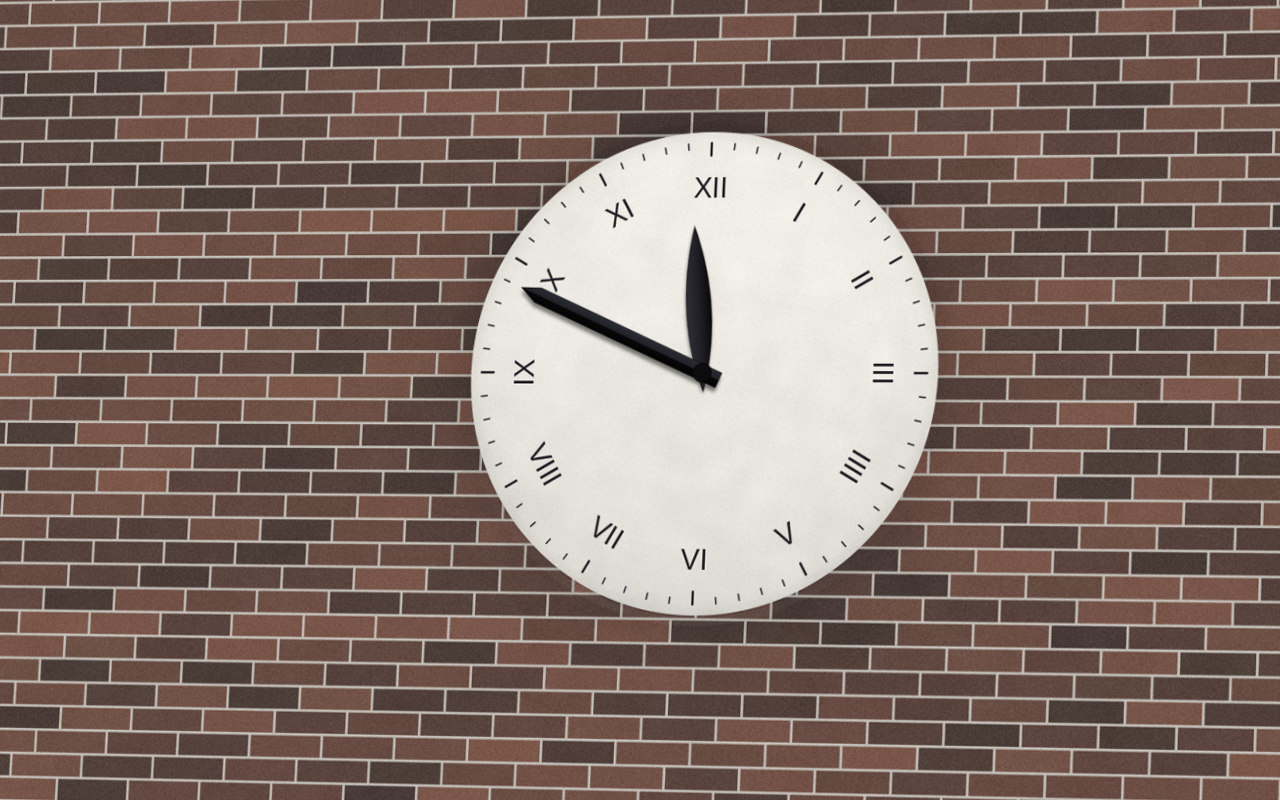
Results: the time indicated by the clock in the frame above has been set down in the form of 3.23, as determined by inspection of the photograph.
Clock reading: 11.49
